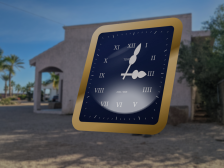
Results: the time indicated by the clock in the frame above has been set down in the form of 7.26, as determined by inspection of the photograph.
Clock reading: 3.03
